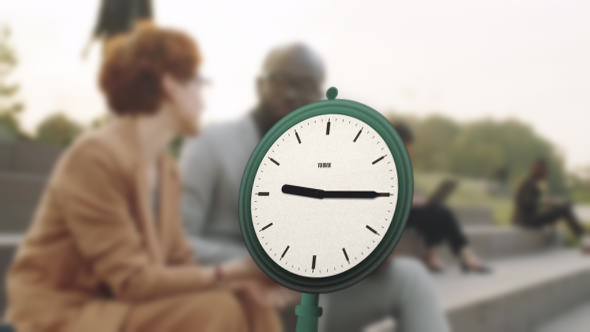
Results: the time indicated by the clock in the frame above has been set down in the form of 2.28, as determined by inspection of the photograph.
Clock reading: 9.15
